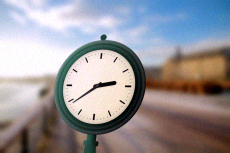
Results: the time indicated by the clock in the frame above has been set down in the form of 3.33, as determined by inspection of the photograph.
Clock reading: 2.39
